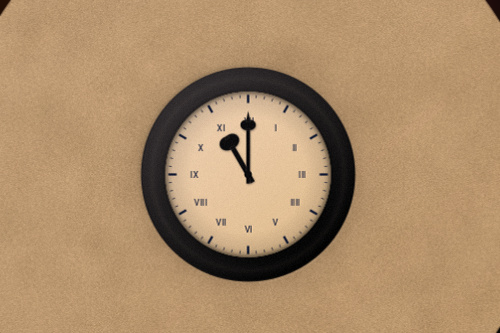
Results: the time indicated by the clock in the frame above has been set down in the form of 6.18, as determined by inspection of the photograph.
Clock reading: 11.00
